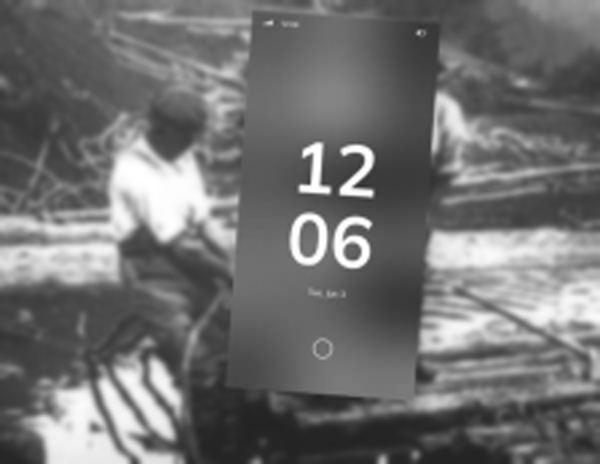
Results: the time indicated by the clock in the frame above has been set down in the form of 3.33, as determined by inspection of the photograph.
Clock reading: 12.06
